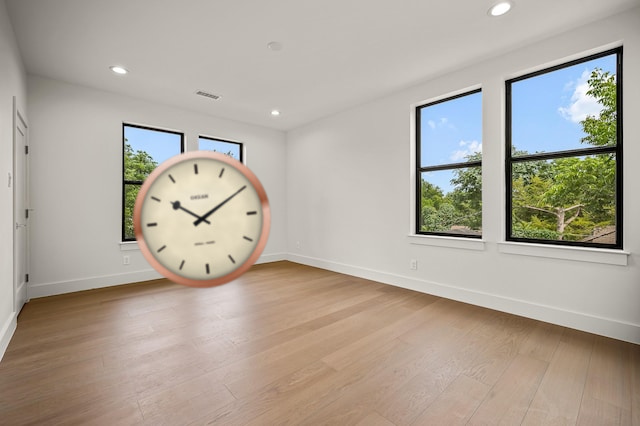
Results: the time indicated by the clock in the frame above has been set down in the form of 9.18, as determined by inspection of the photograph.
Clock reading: 10.10
